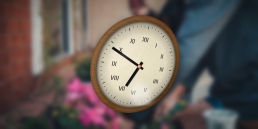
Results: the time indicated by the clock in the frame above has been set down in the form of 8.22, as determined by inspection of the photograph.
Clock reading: 6.49
